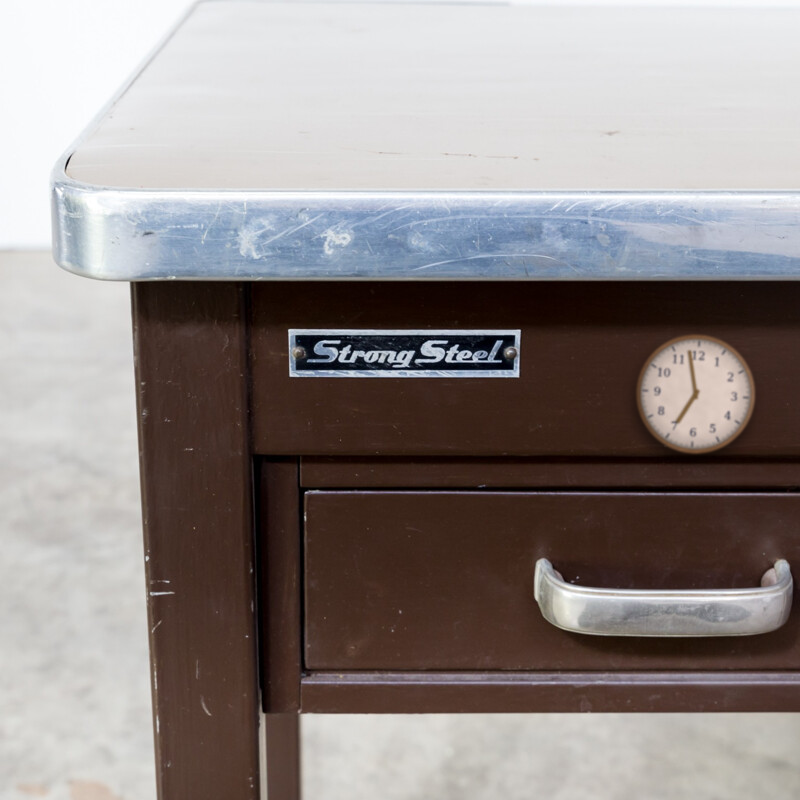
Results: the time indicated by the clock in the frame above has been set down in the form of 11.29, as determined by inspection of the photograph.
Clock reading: 6.58
